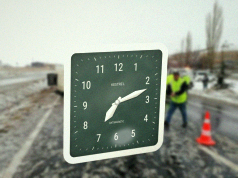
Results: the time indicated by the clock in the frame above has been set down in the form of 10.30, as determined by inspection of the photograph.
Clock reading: 7.12
